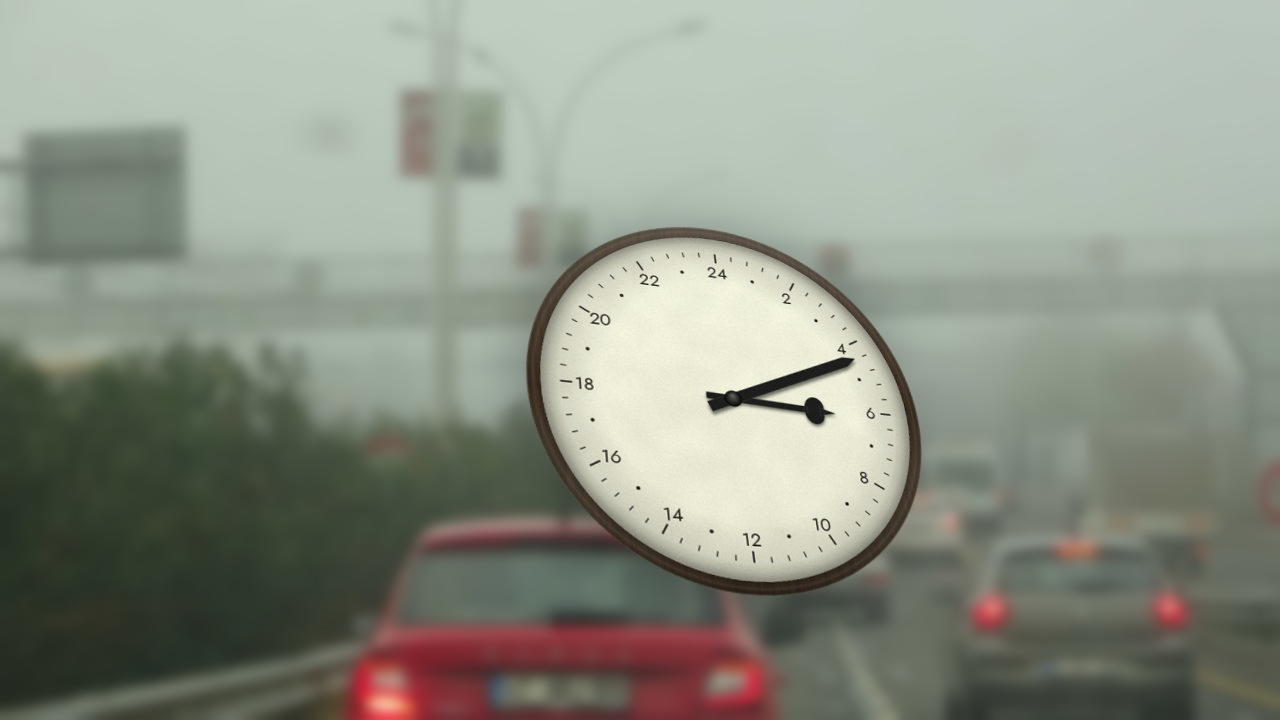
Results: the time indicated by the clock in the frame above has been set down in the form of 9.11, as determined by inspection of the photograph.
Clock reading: 6.11
